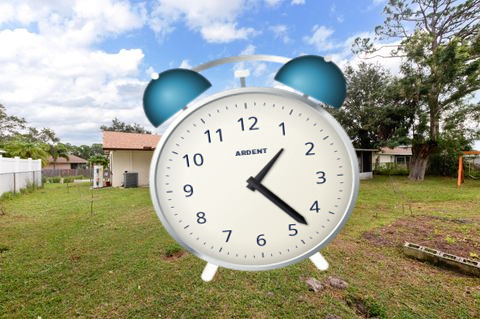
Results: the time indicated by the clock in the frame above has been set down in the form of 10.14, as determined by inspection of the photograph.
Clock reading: 1.23
